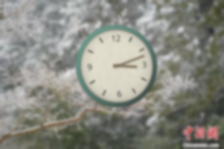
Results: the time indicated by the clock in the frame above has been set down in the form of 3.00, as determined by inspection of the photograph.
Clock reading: 3.12
